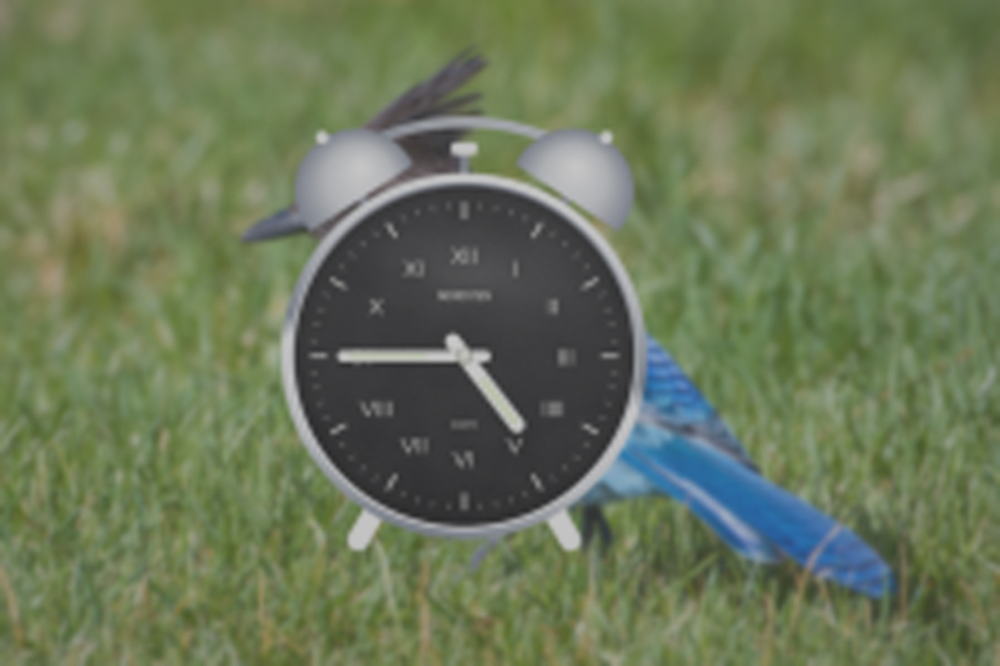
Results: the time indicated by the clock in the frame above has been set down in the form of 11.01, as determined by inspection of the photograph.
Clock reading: 4.45
